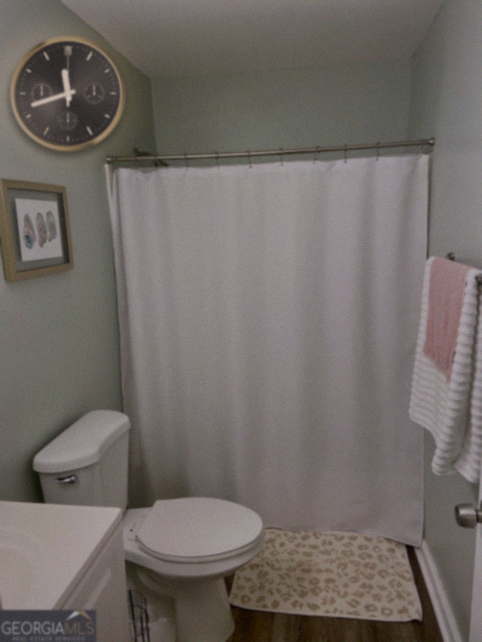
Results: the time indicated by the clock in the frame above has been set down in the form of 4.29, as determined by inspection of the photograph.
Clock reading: 11.42
